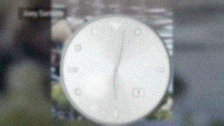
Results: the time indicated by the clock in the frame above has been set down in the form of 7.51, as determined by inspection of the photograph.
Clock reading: 6.02
